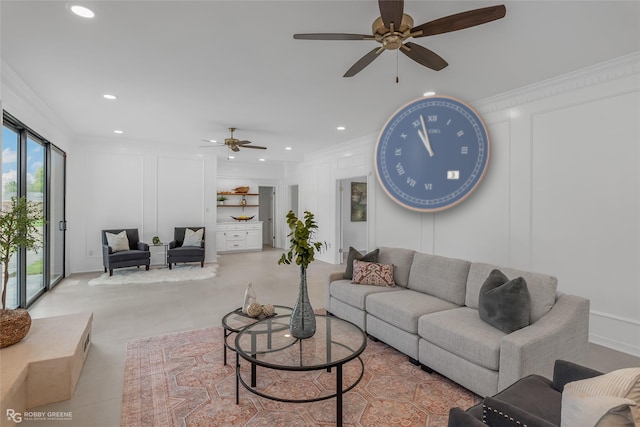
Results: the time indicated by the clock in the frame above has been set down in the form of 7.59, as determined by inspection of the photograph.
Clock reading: 10.57
